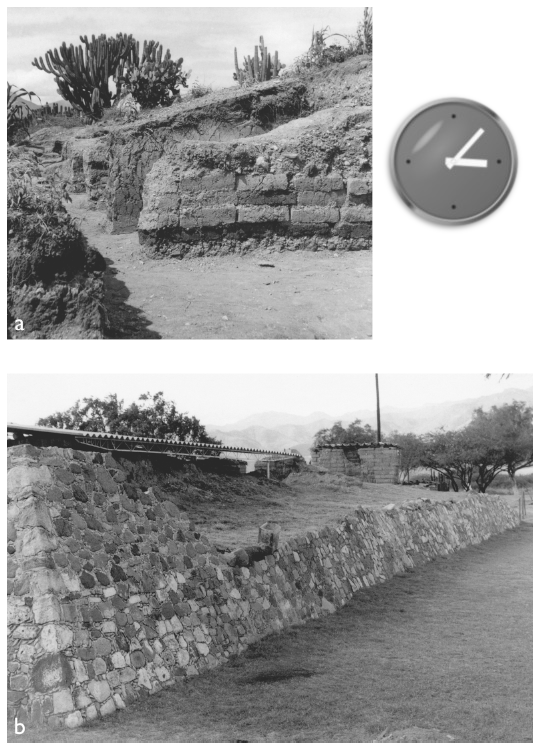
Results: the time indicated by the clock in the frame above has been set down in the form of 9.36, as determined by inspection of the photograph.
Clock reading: 3.07
